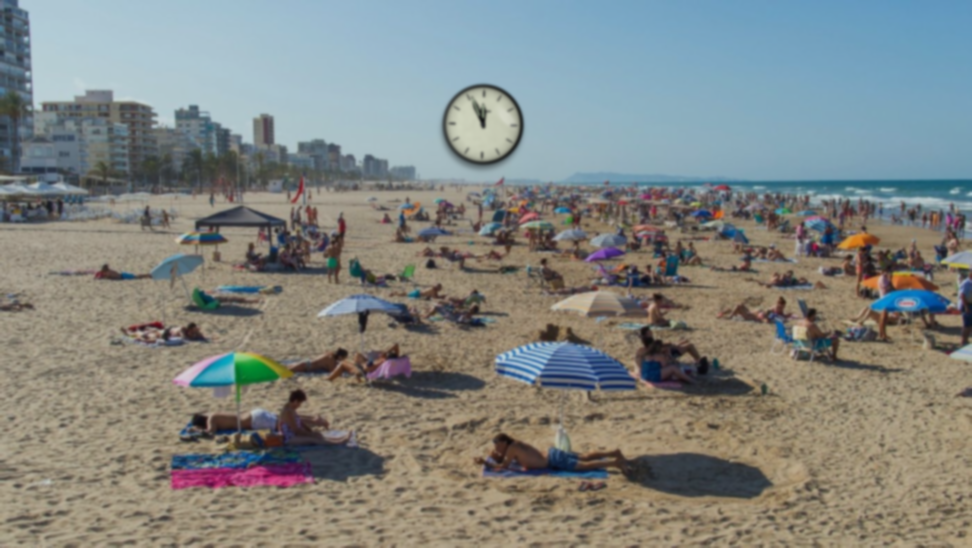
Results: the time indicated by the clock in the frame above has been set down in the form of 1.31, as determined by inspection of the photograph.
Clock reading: 11.56
